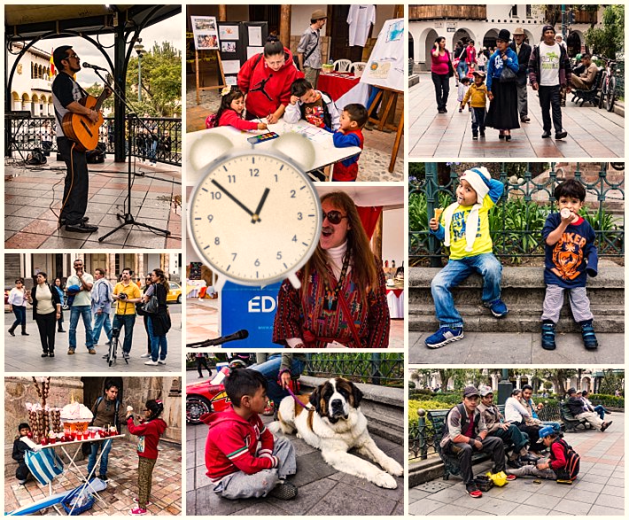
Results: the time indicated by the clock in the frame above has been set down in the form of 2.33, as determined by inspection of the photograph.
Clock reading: 12.52
